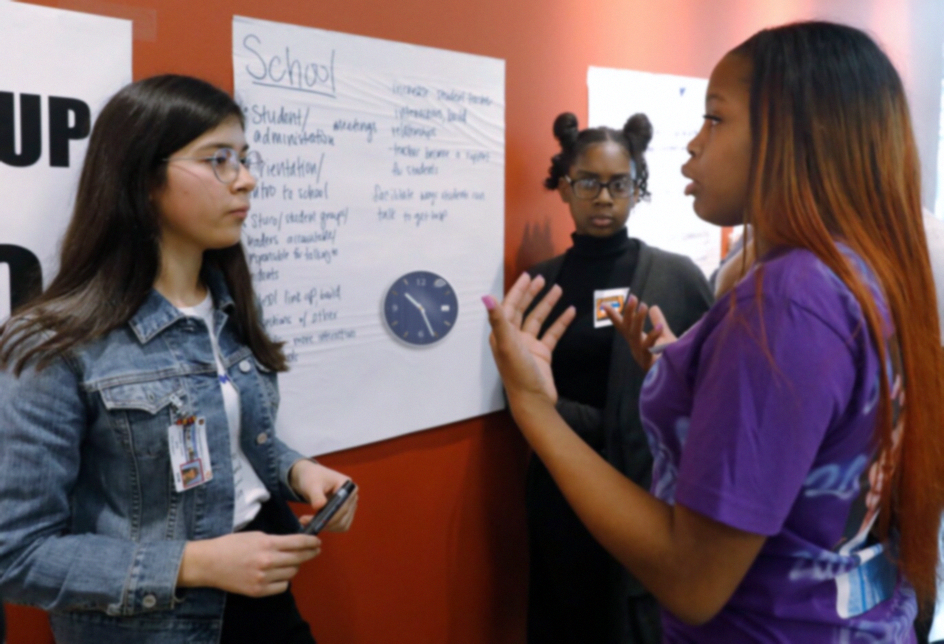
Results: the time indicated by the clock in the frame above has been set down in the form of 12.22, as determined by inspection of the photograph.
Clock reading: 10.26
